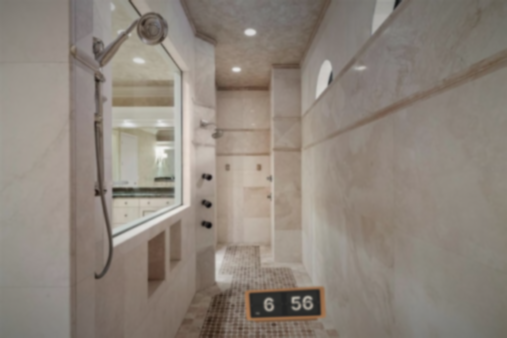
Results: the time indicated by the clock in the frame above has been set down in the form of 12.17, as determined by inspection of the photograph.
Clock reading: 6.56
